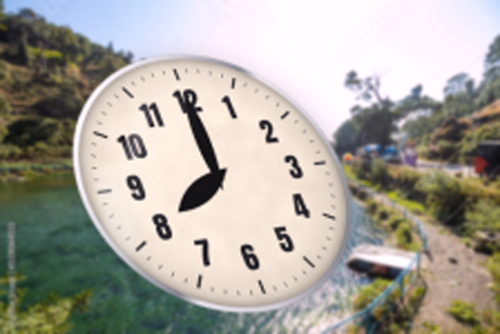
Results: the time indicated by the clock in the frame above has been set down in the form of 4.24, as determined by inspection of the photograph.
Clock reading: 8.00
